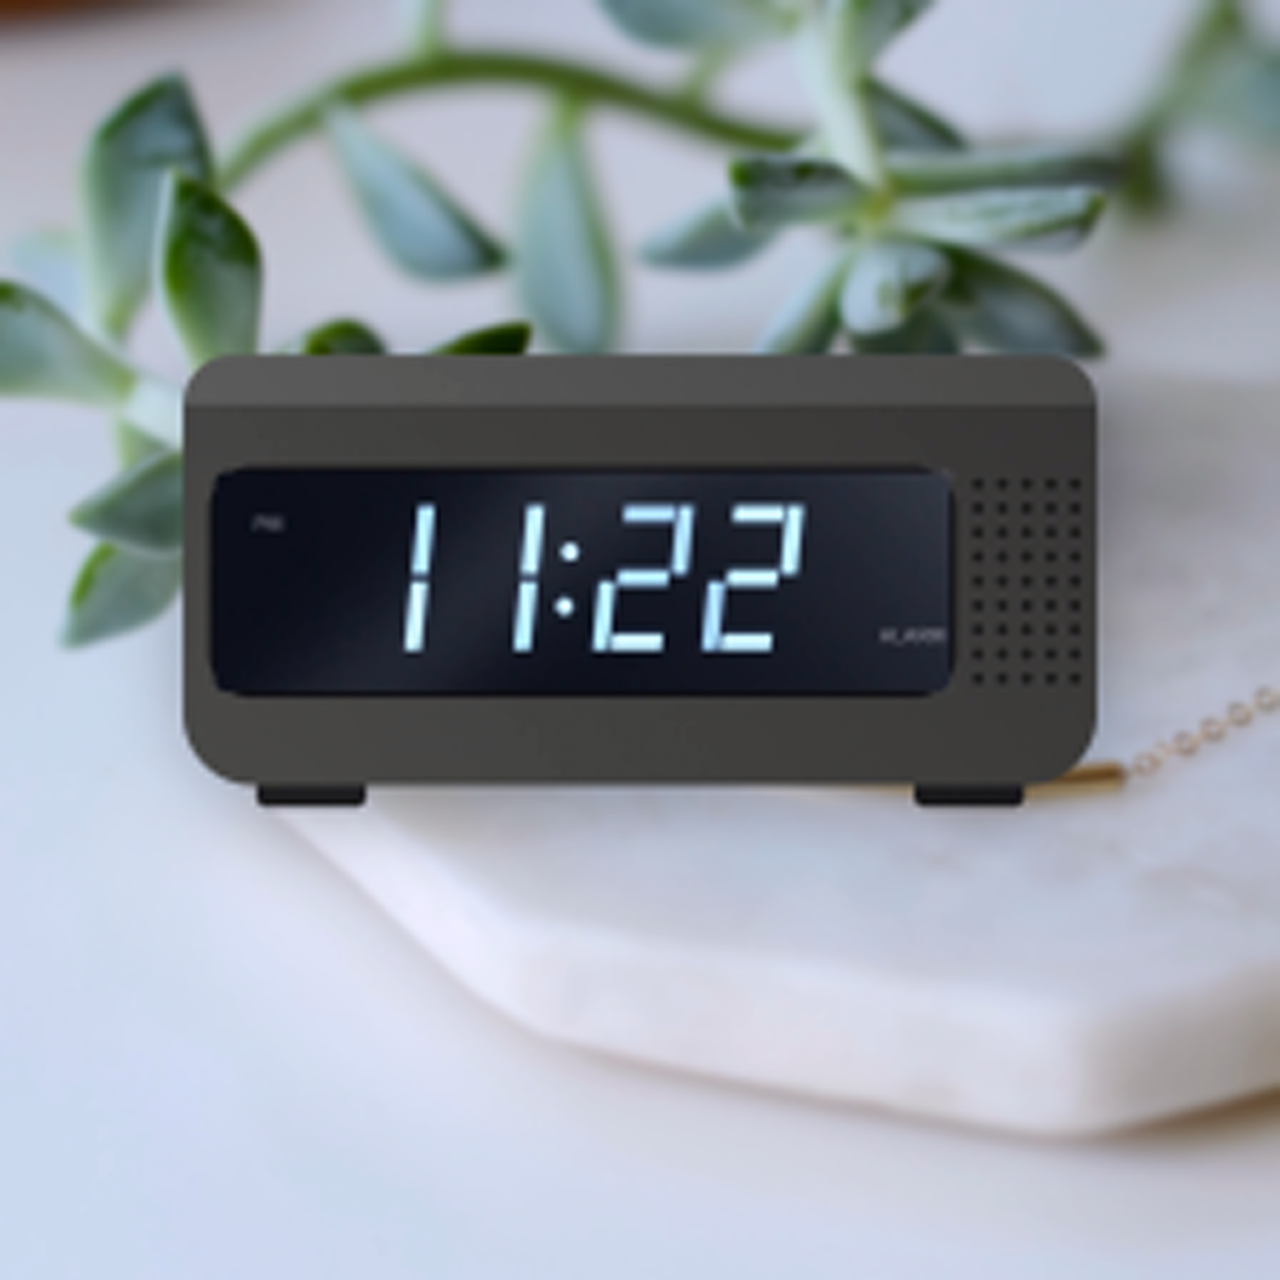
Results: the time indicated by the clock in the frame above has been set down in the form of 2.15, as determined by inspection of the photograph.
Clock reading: 11.22
